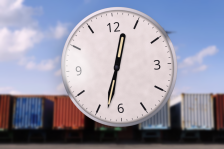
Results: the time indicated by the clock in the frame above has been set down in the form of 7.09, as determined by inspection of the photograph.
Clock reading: 12.33
